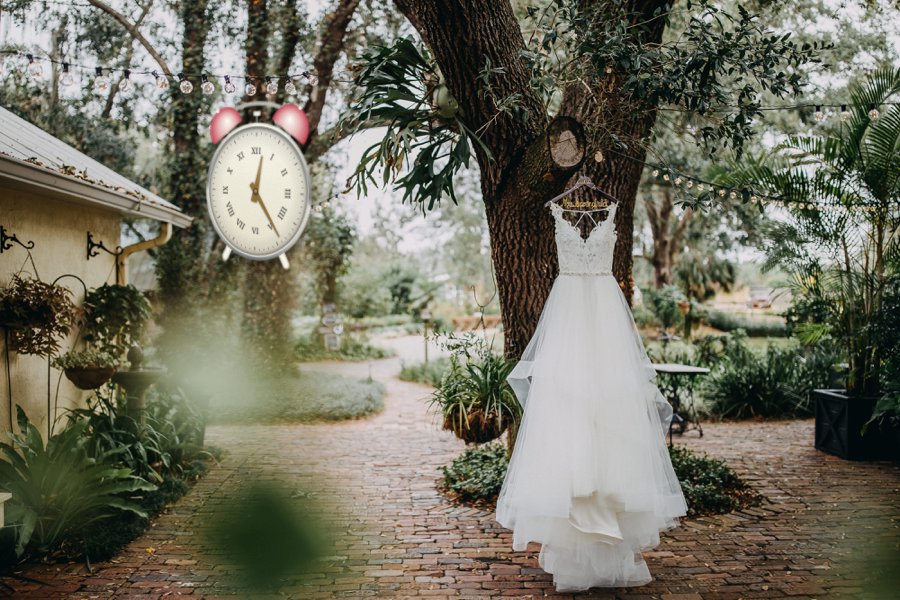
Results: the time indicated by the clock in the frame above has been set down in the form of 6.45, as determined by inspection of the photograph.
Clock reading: 12.24
